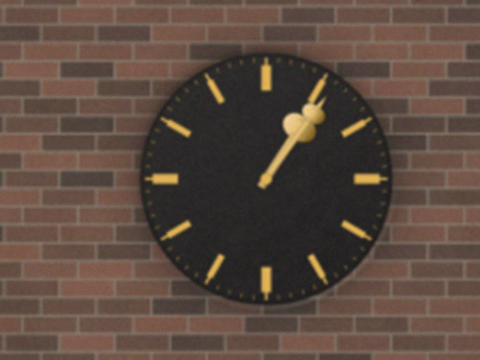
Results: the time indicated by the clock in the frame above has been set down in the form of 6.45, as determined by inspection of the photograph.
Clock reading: 1.06
